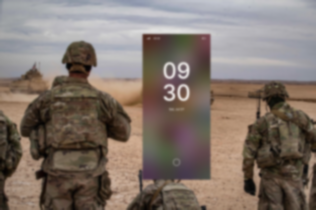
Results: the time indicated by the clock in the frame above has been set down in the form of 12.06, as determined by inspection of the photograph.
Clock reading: 9.30
